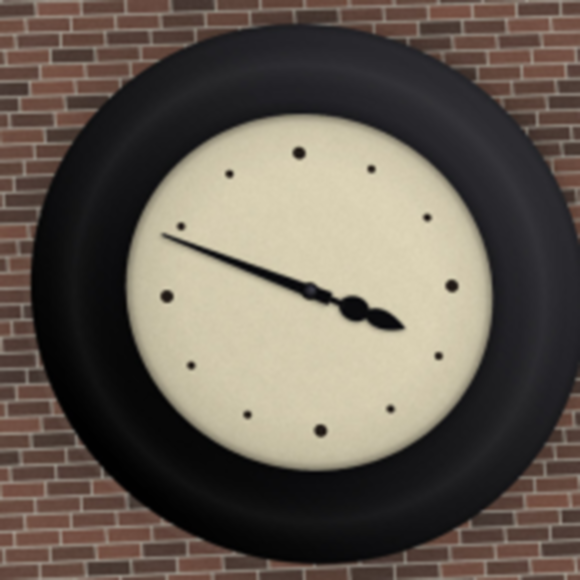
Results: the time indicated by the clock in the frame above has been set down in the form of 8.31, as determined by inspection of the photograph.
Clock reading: 3.49
